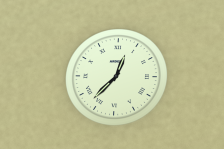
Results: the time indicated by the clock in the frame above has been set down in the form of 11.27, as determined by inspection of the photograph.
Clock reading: 12.37
